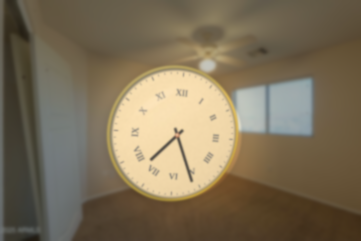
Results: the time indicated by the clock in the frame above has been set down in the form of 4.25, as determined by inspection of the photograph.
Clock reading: 7.26
